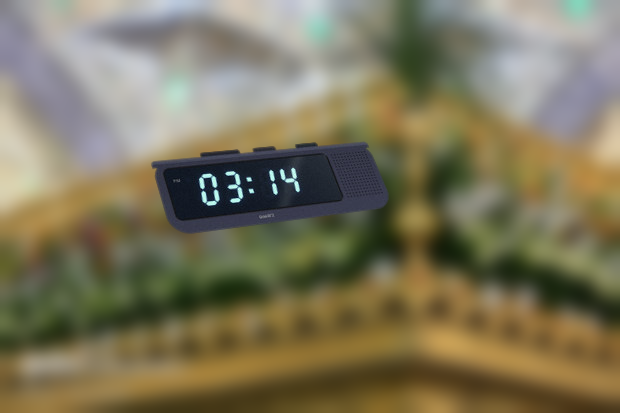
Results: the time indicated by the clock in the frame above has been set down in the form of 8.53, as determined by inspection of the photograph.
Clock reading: 3.14
